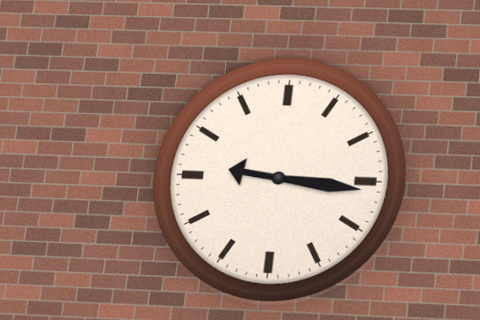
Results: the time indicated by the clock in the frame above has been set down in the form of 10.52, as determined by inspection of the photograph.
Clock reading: 9.16
